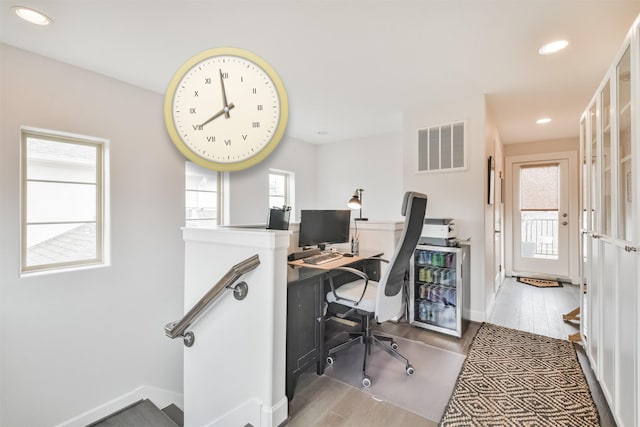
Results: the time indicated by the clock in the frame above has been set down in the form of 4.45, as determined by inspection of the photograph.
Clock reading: 7.59
